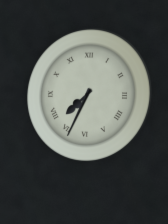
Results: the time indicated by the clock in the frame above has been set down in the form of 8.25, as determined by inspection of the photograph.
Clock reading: 7.34
